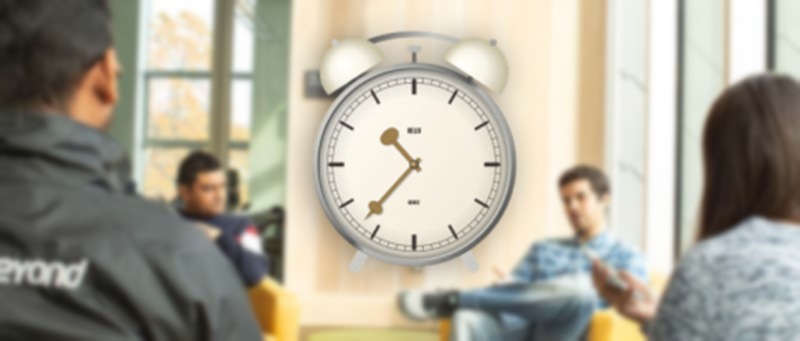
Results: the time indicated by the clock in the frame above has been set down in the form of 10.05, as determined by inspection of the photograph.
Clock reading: 10.37
